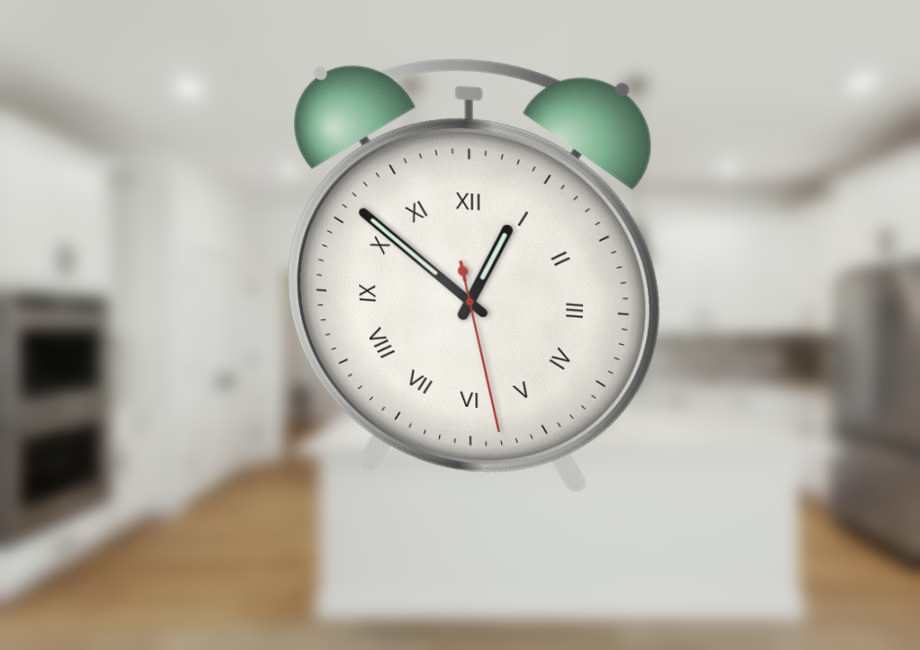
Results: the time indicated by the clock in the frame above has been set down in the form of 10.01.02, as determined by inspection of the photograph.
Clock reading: 12.51.28
